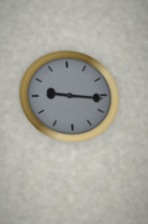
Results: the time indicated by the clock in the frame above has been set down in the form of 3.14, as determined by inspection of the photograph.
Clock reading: 9.16
